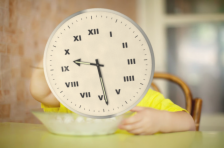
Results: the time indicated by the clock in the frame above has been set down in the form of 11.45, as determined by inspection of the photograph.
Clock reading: 9.29
